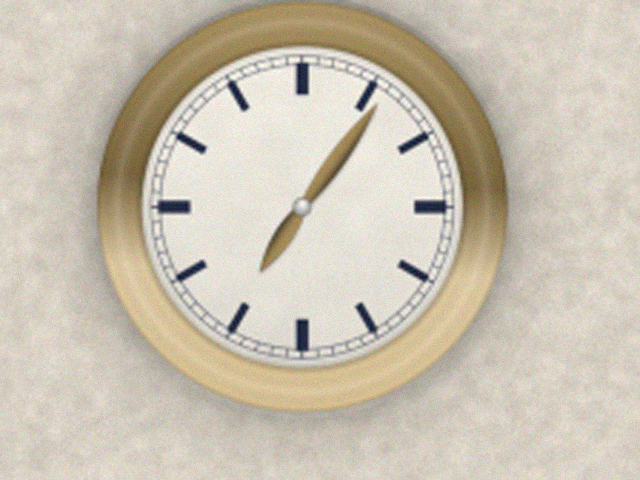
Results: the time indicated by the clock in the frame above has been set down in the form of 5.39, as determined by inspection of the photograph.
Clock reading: 7.06
